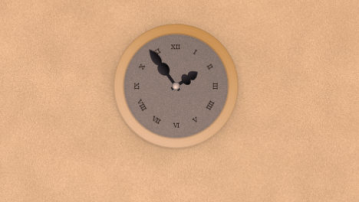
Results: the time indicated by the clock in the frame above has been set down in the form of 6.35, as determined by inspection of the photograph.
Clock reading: 1.54
